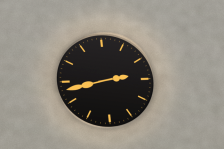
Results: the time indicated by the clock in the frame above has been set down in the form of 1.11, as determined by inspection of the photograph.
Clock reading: 2.43
